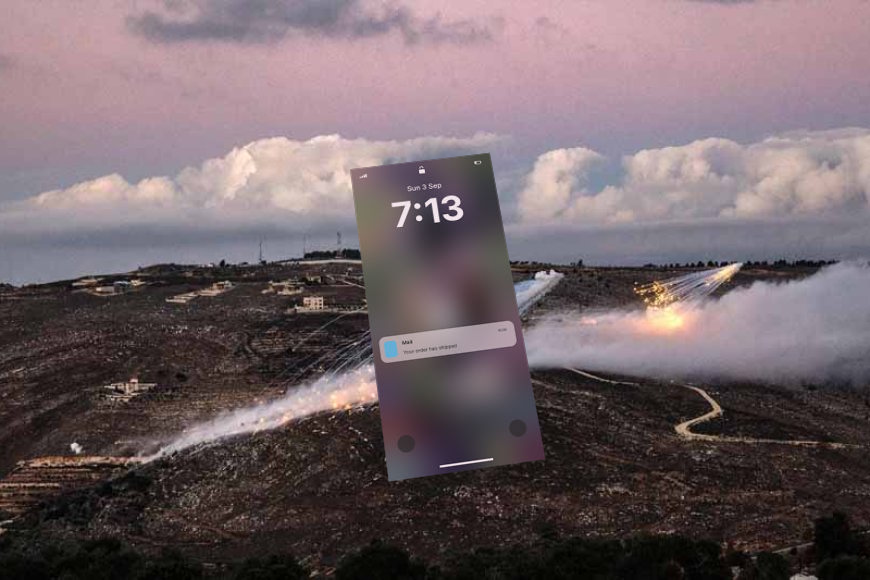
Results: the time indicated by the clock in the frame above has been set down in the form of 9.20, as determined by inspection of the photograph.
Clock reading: 7.13
